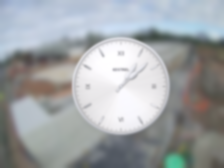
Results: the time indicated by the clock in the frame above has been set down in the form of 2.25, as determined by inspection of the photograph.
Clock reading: 1.08
